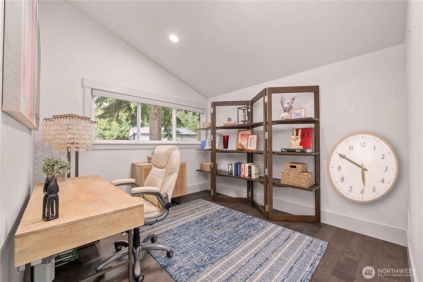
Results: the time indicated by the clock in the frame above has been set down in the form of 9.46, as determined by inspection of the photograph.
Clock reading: 5.50
